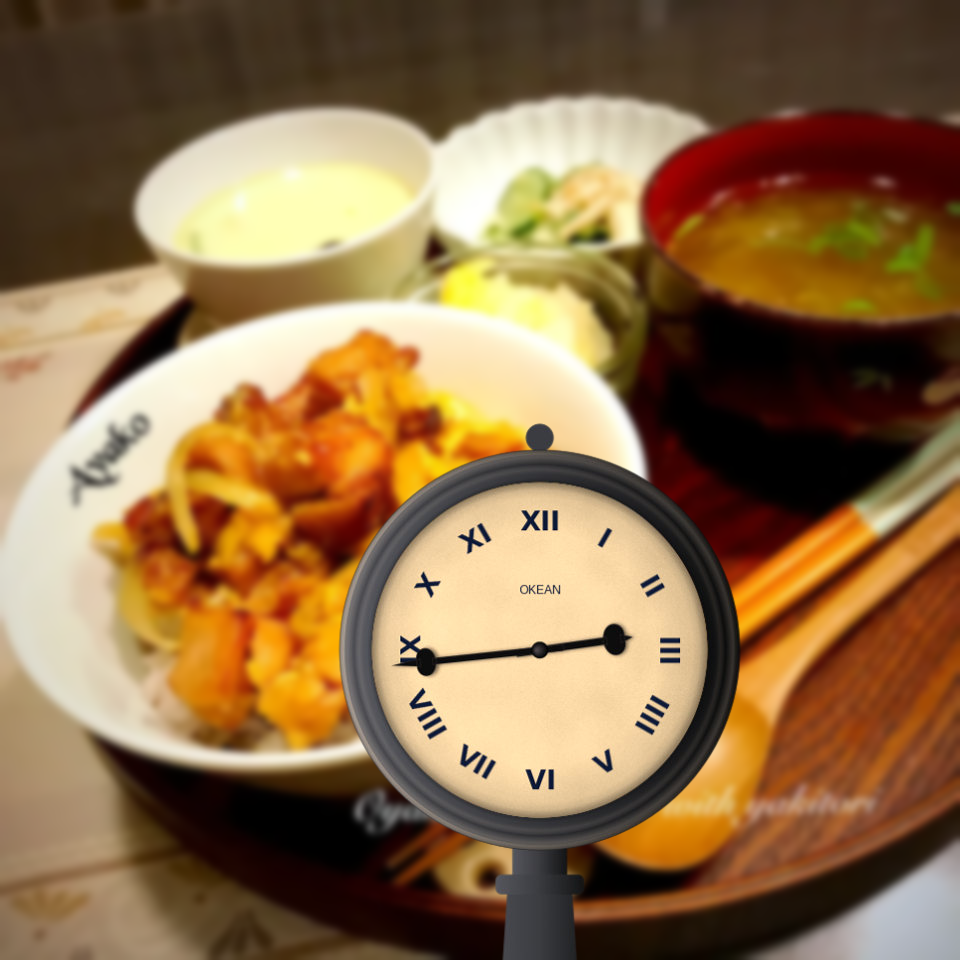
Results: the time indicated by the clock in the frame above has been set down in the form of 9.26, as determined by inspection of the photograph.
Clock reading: 2.44
